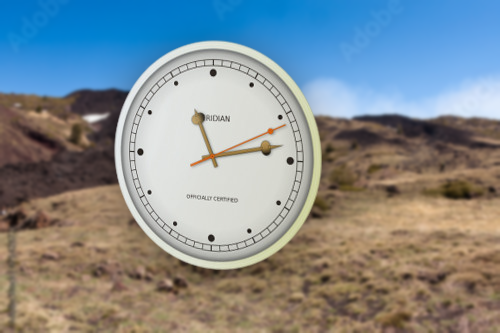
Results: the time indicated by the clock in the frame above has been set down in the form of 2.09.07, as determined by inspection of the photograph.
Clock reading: 11.13.11
